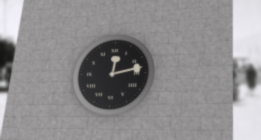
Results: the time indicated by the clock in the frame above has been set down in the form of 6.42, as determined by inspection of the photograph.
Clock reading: 12.13
